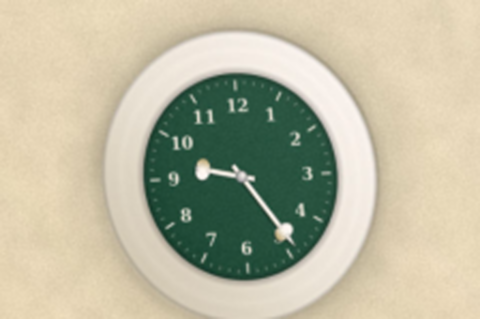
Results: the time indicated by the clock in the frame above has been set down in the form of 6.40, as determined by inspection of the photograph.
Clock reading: 9.24
